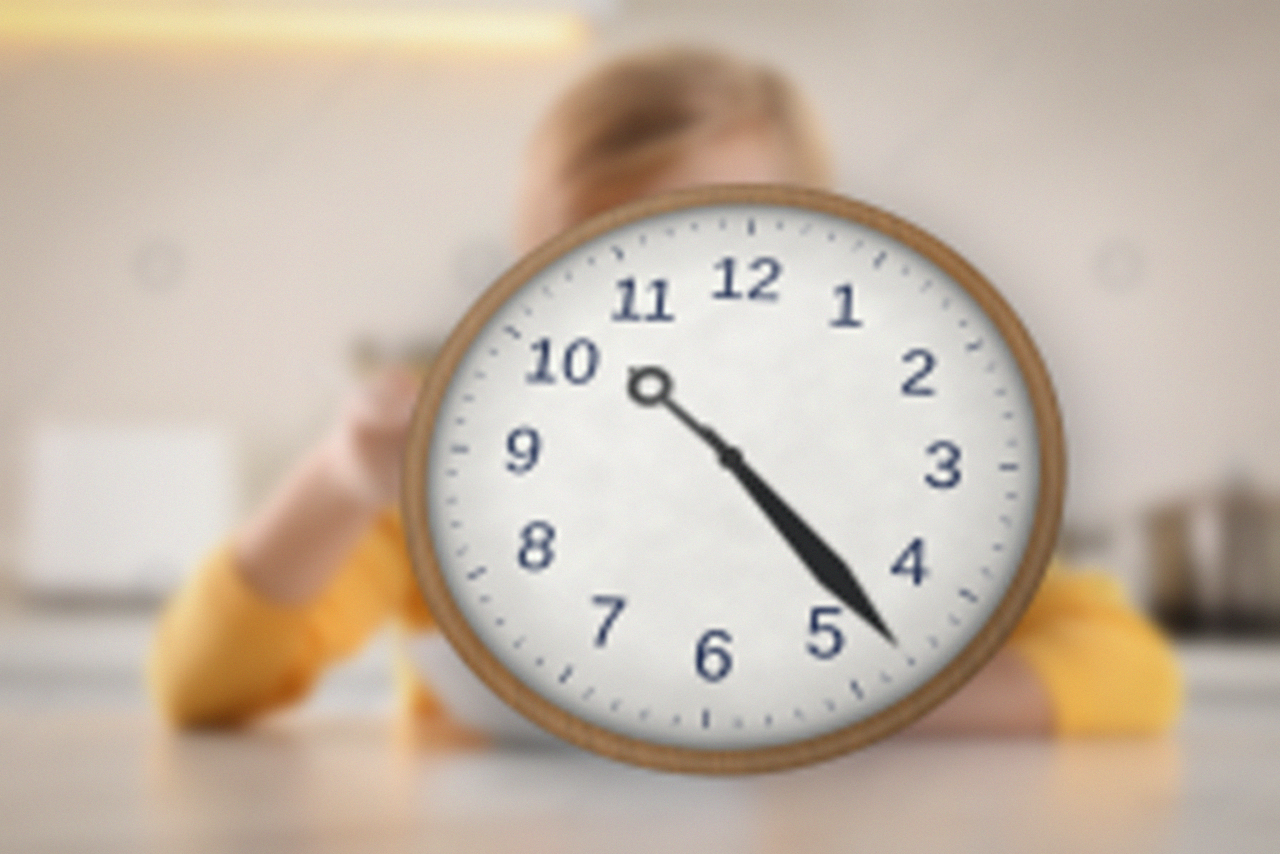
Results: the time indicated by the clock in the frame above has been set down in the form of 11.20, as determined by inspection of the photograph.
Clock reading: 10.23
